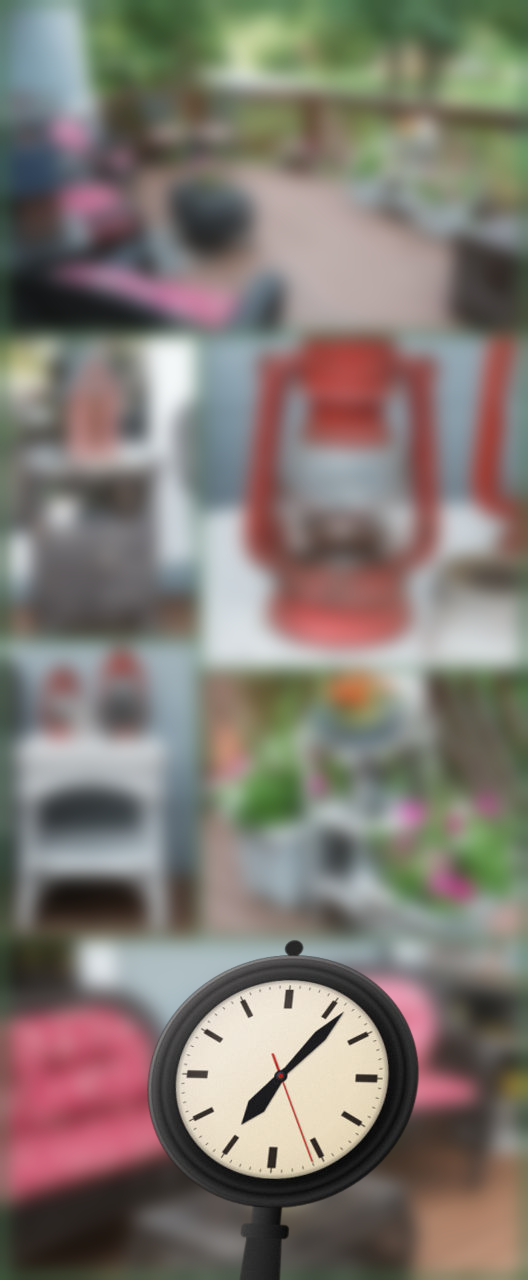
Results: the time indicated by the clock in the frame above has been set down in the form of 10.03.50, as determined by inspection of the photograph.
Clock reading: 7.06.26
